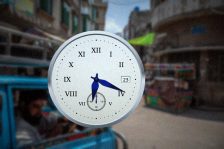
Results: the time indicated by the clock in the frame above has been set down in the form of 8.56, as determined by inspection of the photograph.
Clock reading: 6.19
